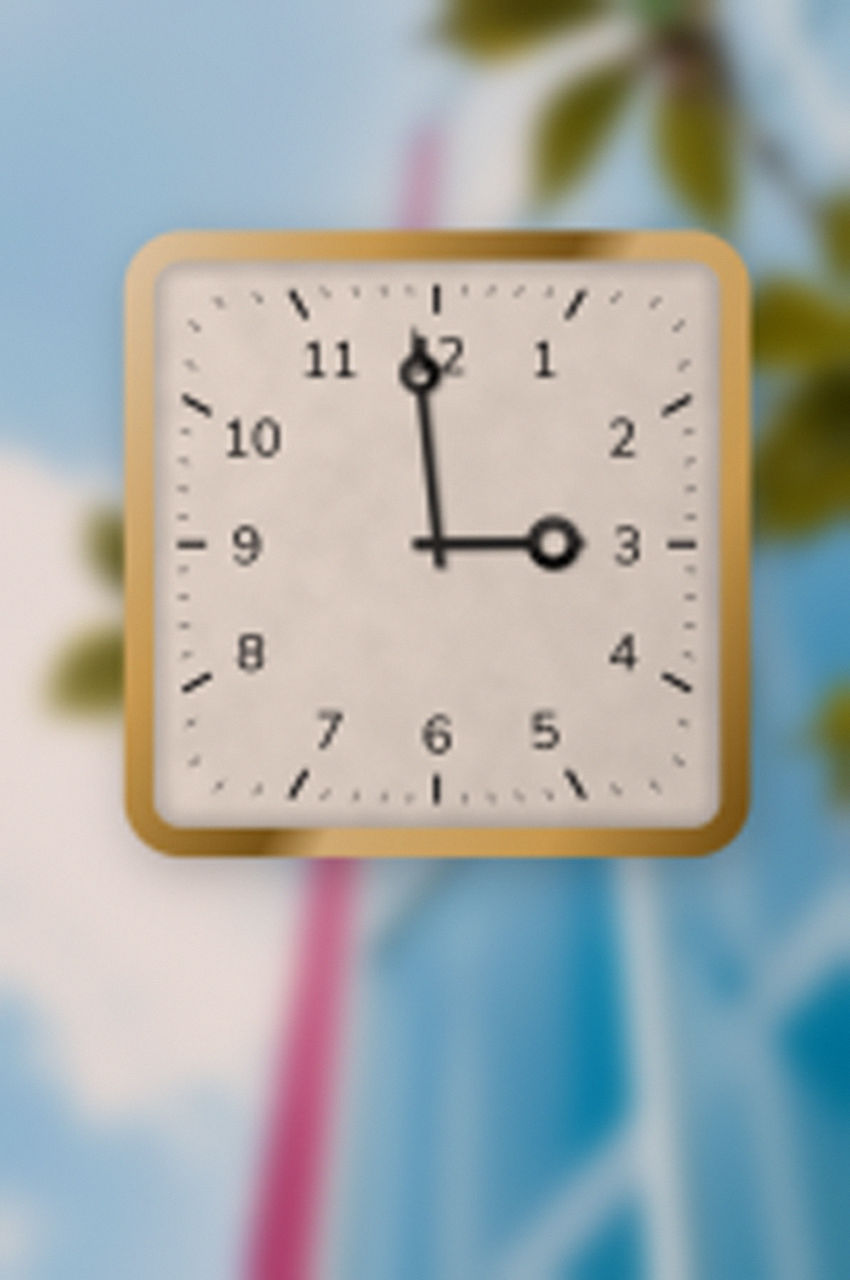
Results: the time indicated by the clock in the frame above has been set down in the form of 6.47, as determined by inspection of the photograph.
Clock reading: 2.59
